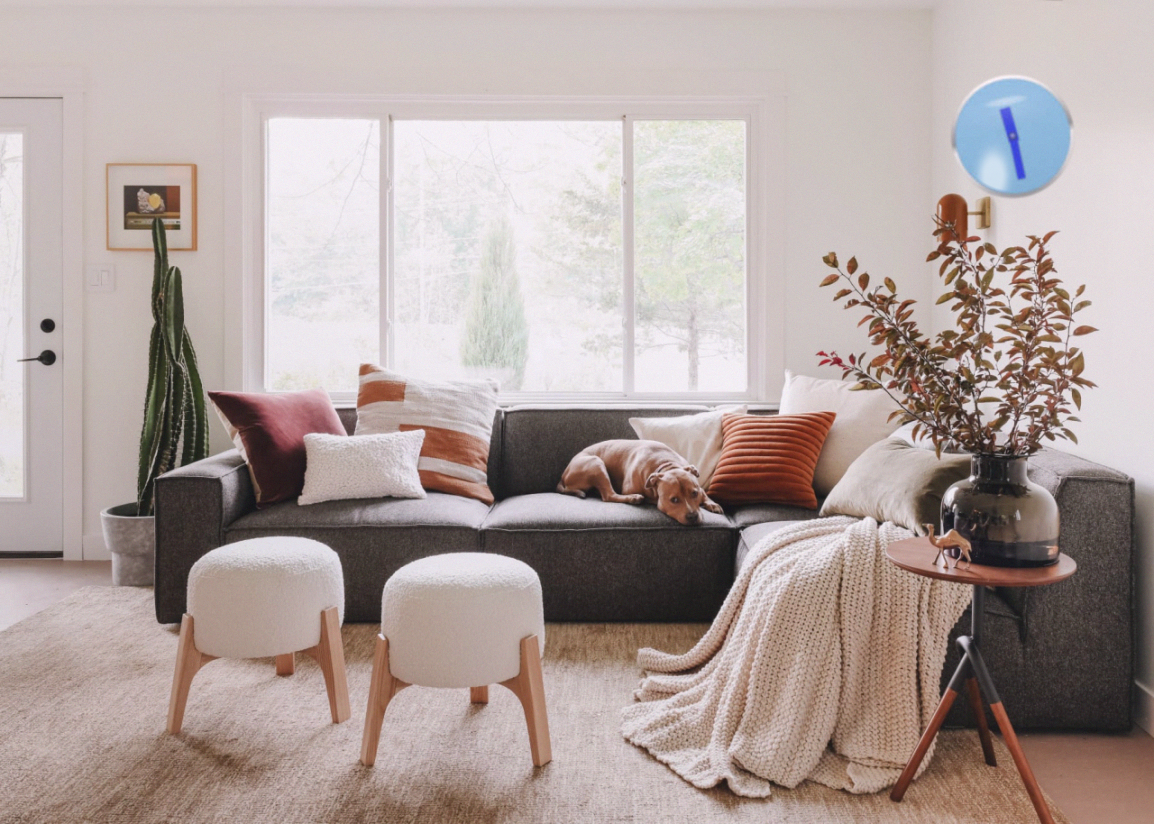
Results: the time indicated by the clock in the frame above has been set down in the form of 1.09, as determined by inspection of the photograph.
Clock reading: 11.28
